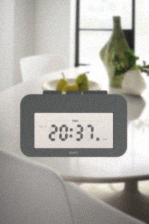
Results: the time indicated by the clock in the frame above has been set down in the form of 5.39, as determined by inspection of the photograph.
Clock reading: 20.37
